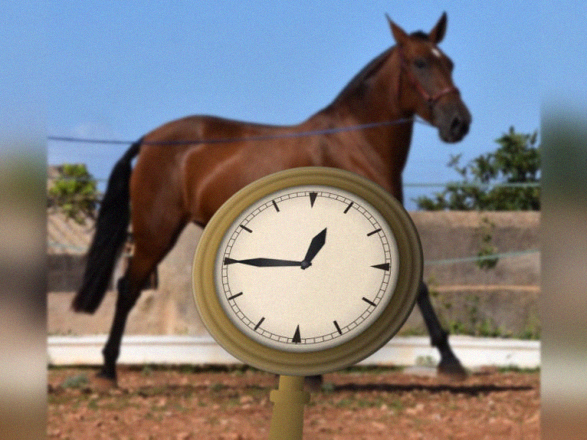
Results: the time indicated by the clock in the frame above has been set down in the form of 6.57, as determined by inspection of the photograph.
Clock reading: 12.45
